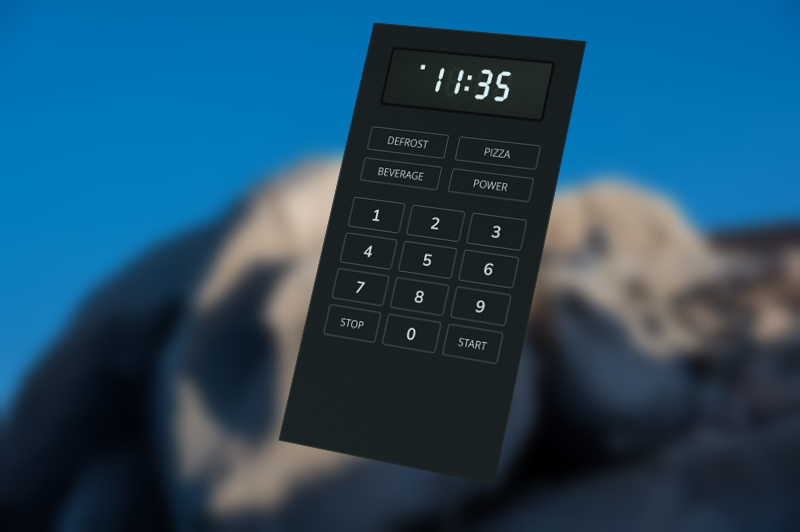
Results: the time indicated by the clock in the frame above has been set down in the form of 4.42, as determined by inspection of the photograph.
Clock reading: 11.35
